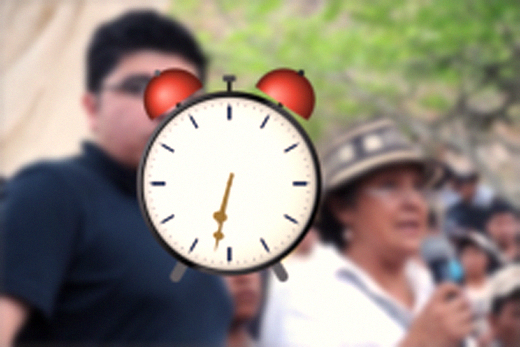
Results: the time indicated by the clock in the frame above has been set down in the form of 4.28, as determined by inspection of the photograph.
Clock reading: 6.32
